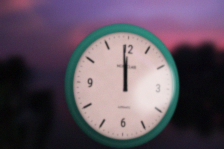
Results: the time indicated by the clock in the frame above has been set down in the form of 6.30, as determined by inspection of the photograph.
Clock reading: 11.59
